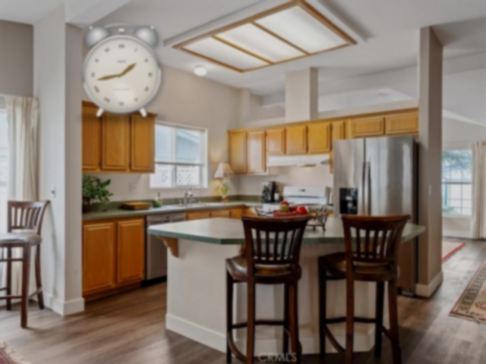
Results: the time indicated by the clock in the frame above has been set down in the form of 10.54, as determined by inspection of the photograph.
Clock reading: 1.43
